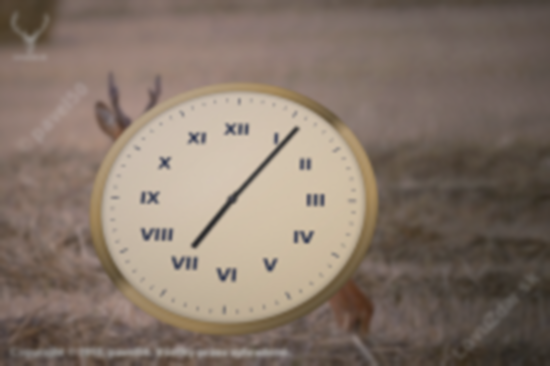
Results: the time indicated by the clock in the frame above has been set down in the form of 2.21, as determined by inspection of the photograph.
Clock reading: 7.06
